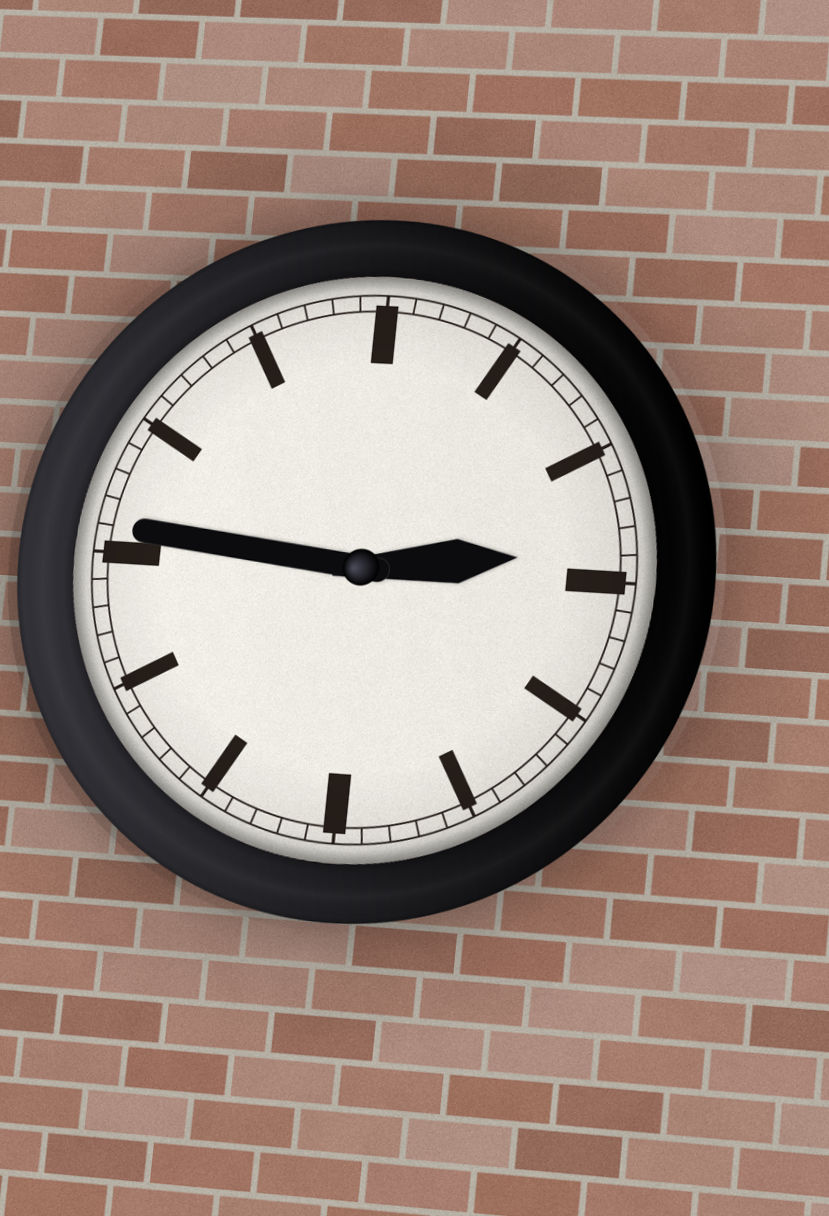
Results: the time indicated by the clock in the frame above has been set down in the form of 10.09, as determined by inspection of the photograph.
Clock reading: 2.46
